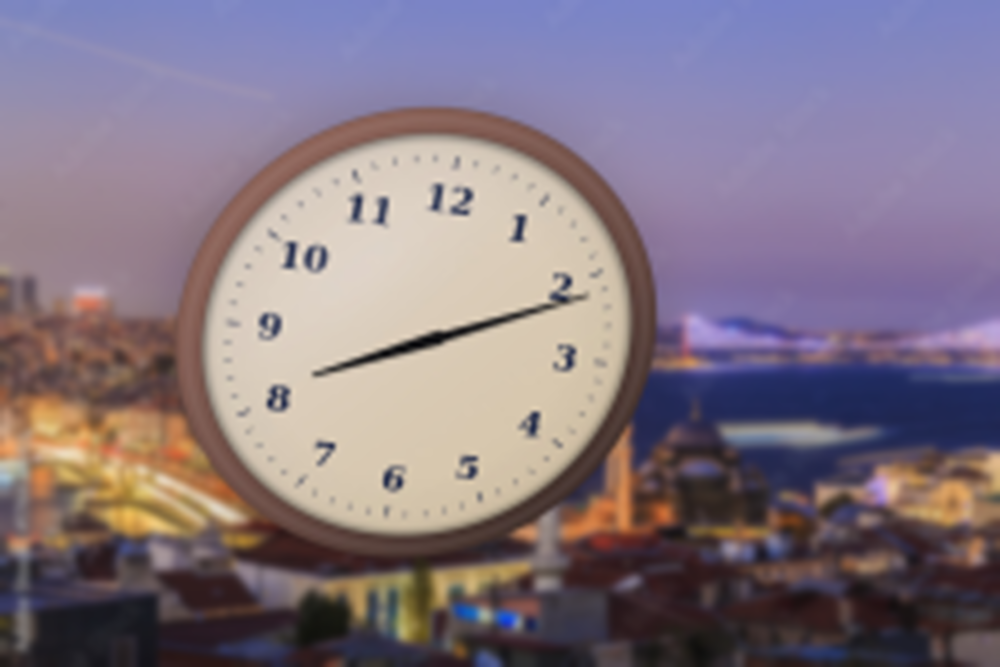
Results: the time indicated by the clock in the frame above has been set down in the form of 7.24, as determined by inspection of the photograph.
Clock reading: 8.11
